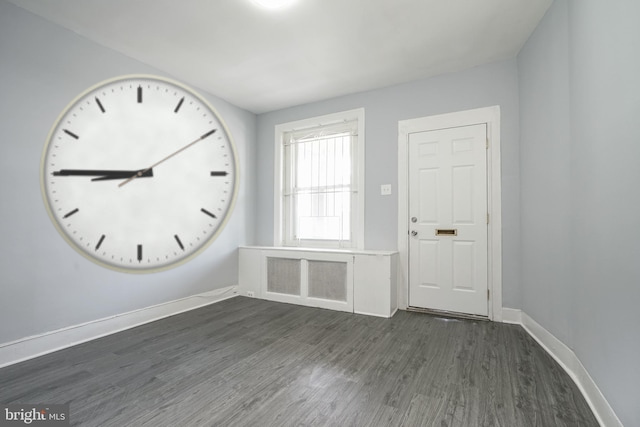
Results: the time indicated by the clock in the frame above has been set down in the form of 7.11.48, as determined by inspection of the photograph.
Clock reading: 8.45.10
